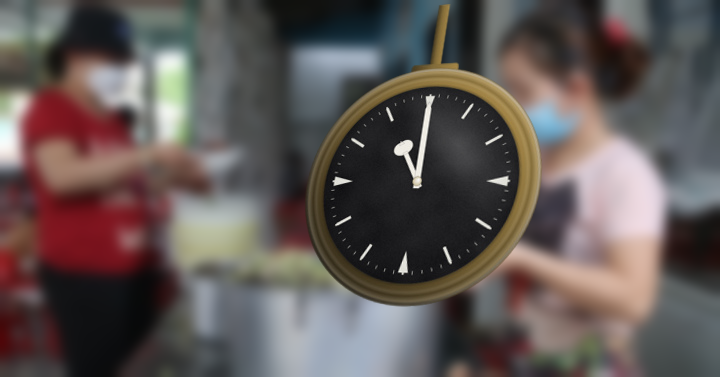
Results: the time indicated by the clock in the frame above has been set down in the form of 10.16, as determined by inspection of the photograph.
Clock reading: 11.00
